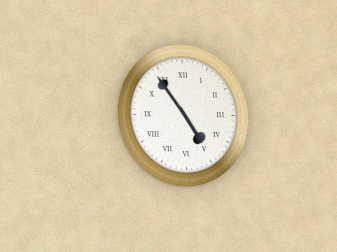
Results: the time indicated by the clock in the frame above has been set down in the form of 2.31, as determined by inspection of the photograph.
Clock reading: 4.54
